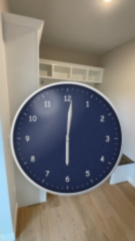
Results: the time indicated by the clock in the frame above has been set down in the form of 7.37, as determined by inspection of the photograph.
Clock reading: 6.01
